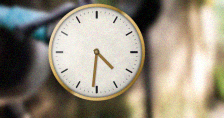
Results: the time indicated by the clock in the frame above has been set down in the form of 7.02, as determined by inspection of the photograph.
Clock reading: 4.31
